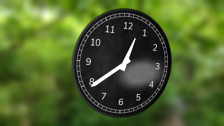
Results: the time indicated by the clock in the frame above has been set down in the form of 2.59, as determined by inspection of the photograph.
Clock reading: 12.39
